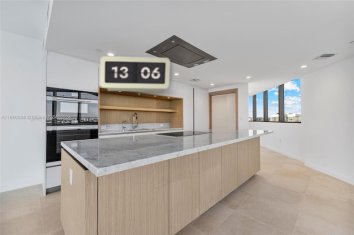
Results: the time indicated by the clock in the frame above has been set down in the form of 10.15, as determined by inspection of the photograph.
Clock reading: 13.06
